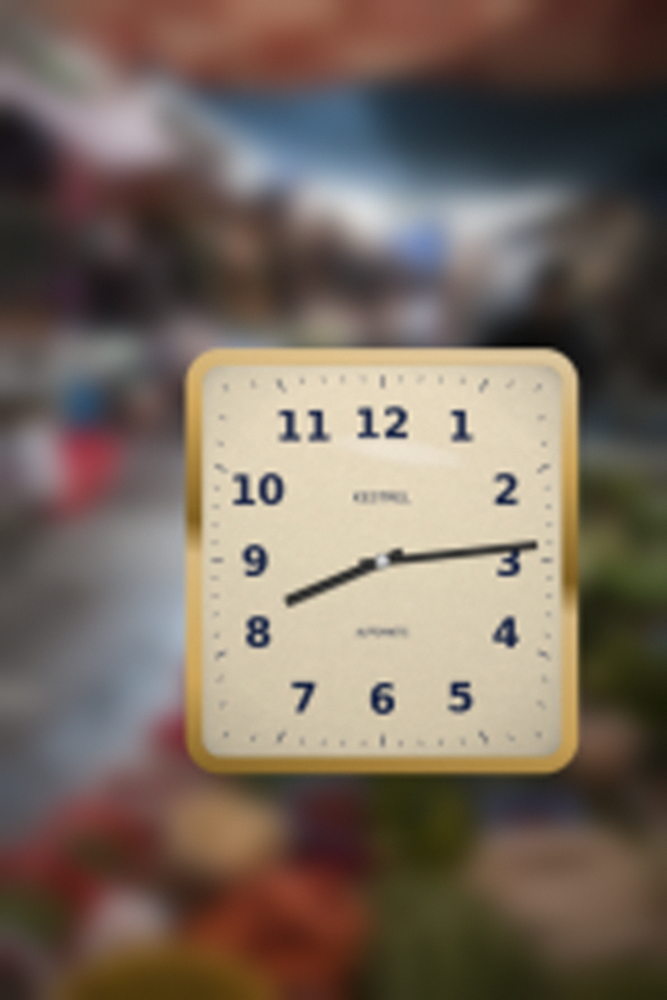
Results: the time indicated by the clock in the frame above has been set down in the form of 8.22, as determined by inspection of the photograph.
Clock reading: 8.14
